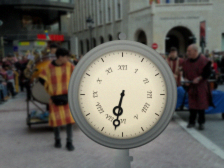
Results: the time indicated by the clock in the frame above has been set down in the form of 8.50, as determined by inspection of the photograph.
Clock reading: 6.32
